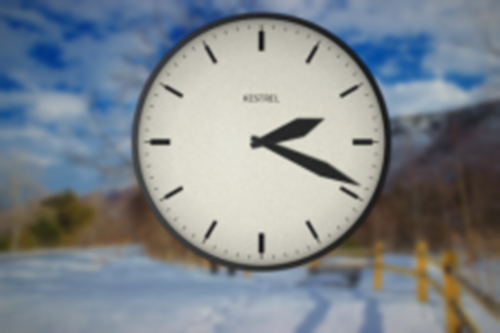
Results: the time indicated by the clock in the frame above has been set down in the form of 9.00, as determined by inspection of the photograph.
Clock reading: 2.19
